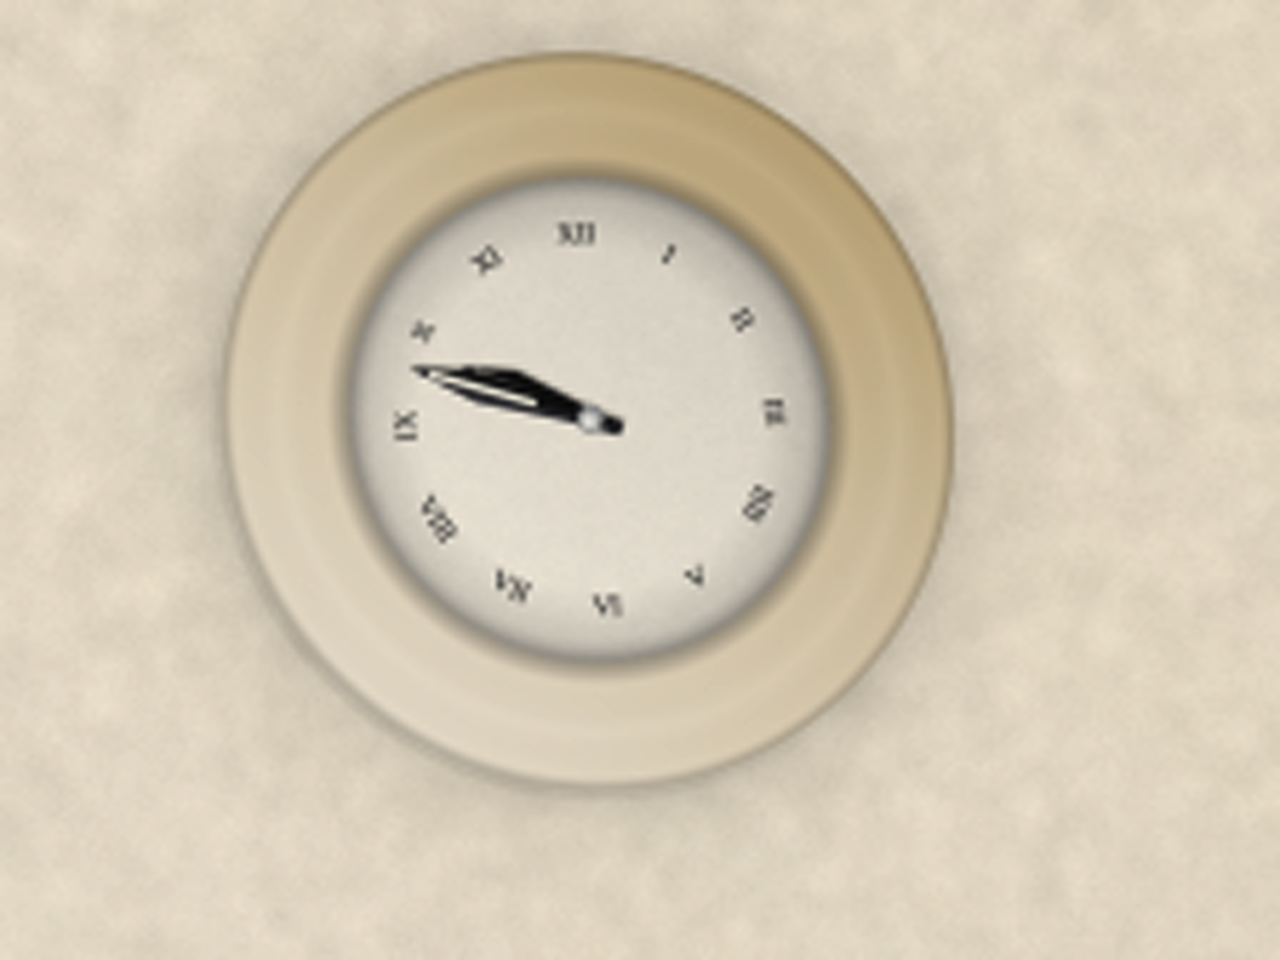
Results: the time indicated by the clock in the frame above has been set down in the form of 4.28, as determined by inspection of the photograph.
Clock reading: 9.48
